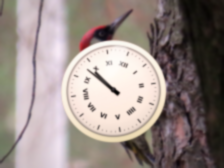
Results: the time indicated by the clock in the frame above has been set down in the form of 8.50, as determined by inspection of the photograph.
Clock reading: 9.48
